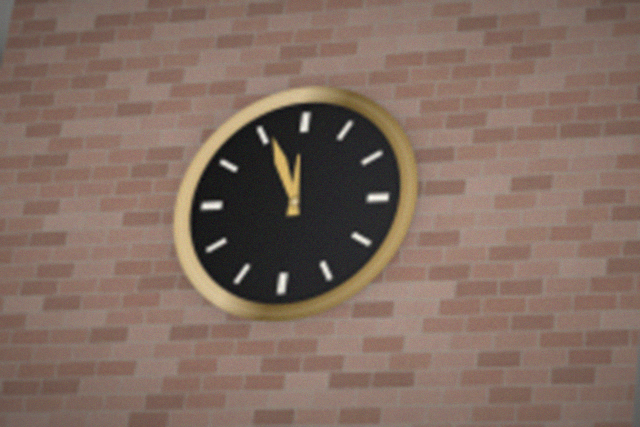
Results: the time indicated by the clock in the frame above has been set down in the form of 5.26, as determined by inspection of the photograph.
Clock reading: 11.56
